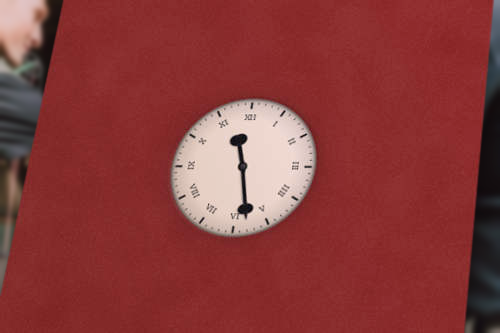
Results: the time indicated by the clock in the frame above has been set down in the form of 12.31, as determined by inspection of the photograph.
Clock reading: 11.28
